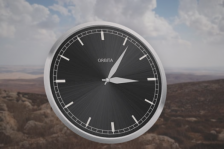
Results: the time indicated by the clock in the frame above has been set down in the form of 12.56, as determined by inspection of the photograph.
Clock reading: 3.06
